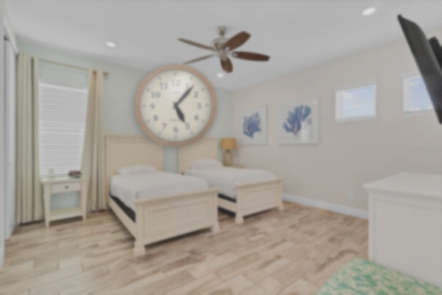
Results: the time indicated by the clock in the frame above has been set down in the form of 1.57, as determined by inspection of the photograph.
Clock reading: 5.07
